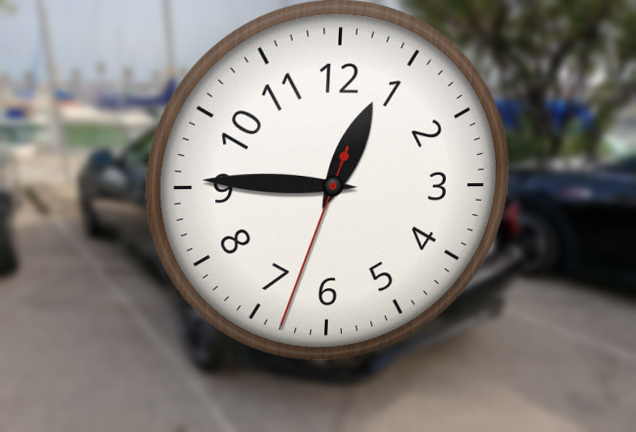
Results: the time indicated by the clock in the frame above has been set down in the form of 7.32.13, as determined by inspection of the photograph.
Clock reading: 12.45.33
